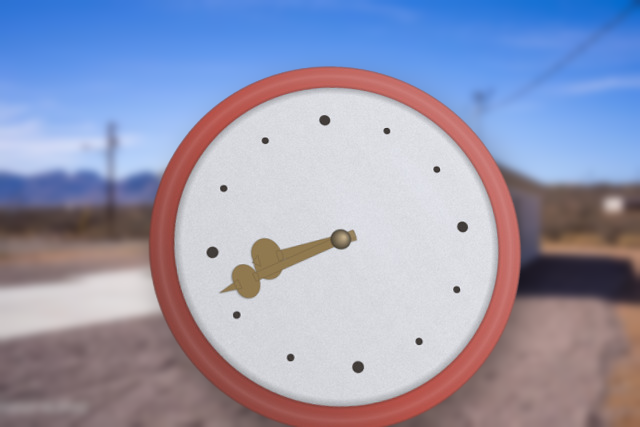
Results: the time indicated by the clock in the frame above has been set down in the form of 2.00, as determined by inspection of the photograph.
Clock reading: 8.42
